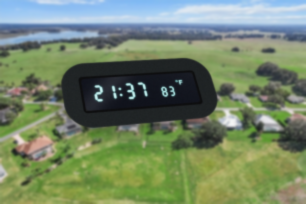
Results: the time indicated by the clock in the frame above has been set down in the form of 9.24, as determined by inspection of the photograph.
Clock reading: 21.37
